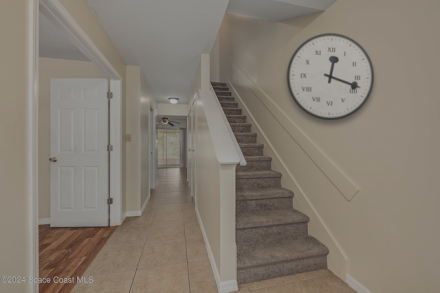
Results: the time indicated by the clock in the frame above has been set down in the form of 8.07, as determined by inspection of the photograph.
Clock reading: 12.18
